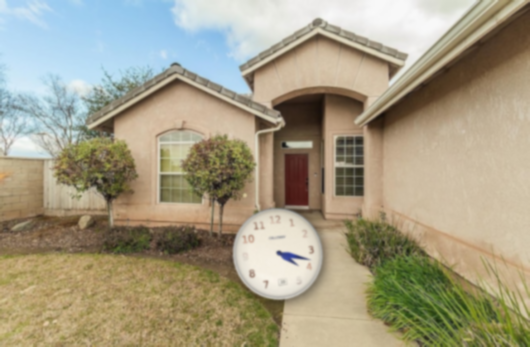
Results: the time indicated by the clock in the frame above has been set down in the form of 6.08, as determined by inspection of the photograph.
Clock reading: 4.18
